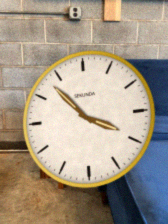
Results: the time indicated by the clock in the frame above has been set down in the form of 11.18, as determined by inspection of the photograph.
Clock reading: 3.53
